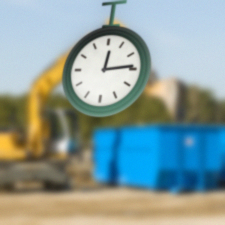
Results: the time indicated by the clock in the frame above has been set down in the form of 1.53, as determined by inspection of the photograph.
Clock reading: 12.14
